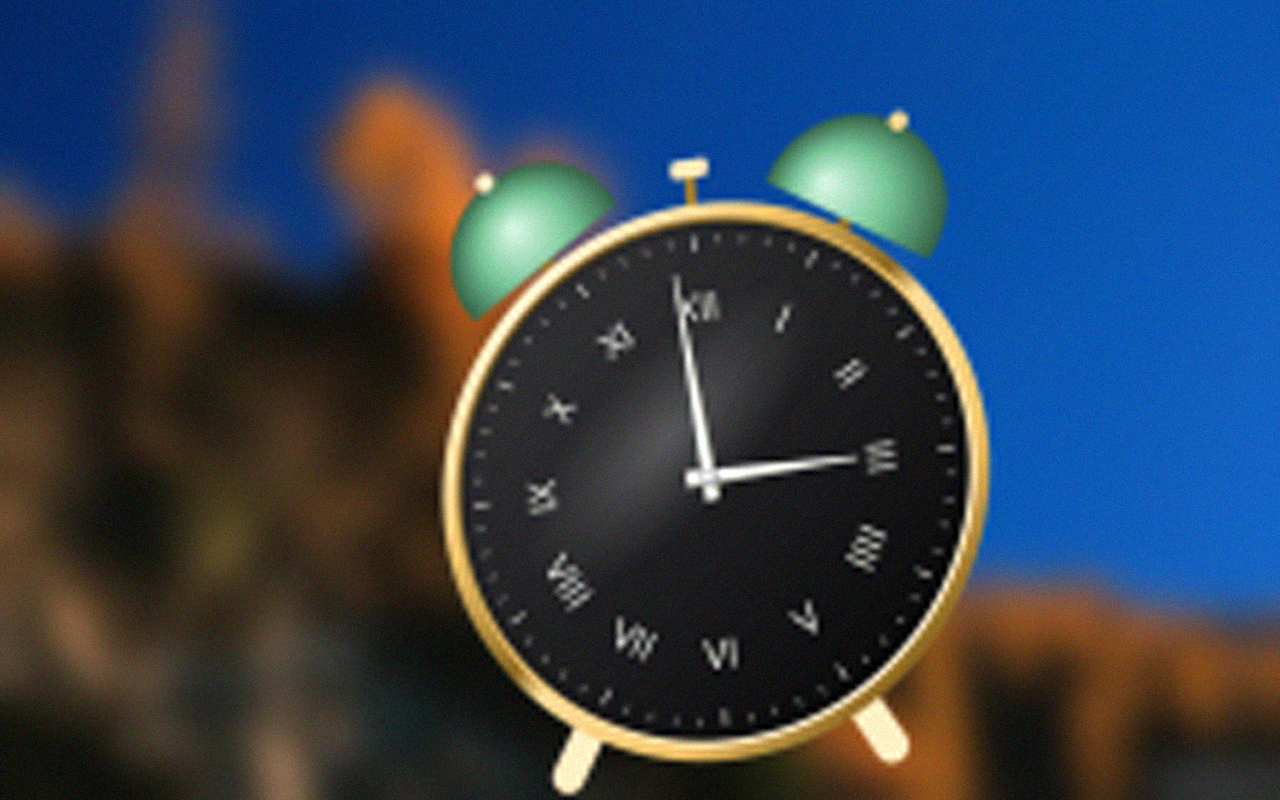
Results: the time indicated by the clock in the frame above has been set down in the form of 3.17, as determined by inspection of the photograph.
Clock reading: 2.59
